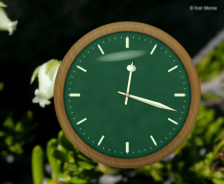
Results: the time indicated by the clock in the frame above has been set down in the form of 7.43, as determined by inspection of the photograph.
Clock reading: 12.18
